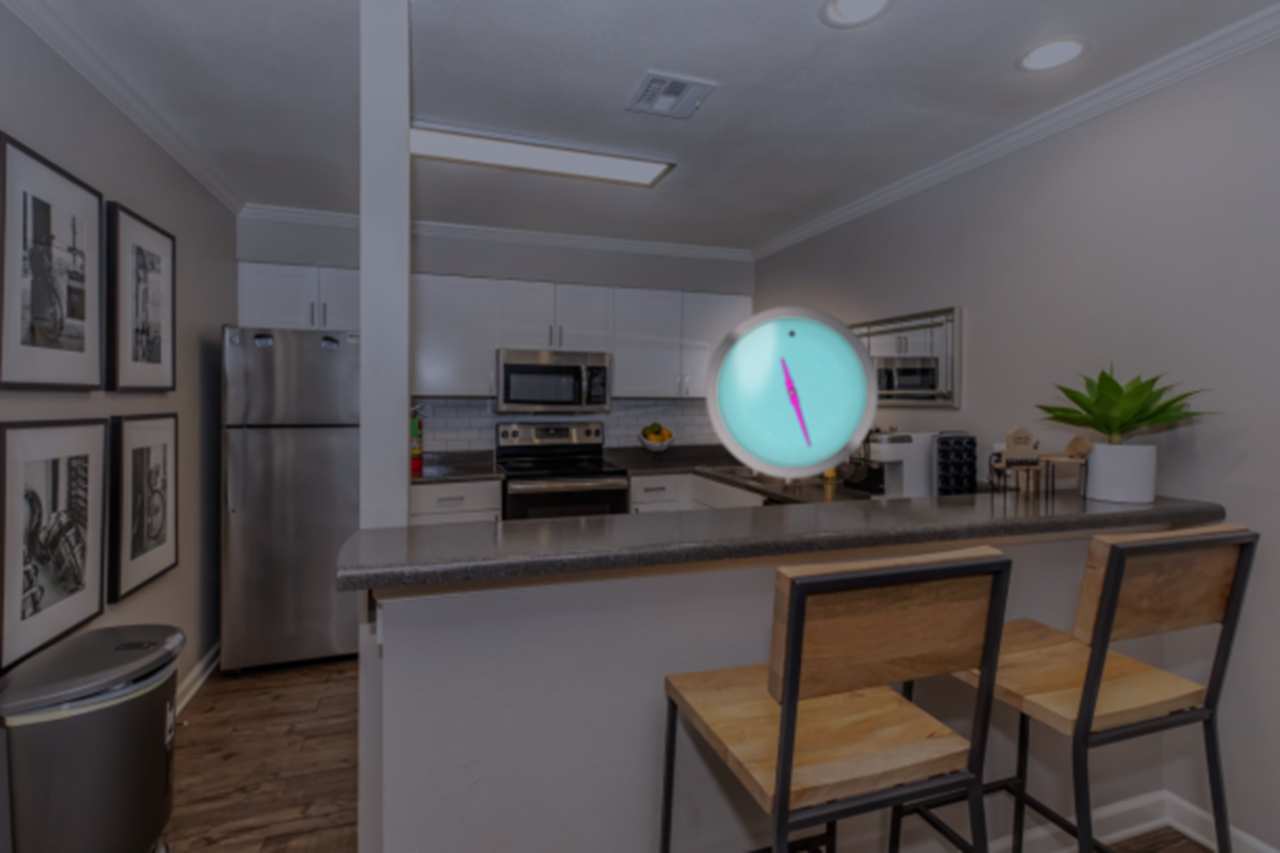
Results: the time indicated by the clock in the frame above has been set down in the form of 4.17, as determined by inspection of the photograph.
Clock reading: 11.27
